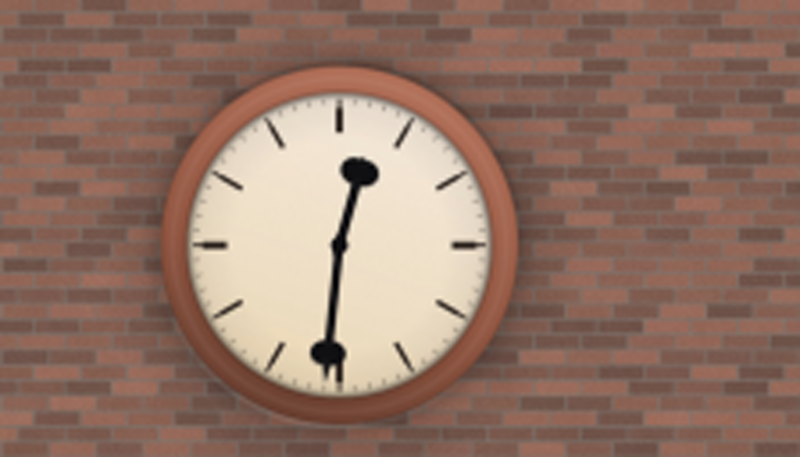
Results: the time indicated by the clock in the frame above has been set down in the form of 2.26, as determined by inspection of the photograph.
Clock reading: 12.31
